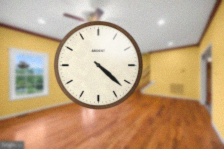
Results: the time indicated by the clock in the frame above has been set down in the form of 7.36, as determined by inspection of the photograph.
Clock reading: 4.22
